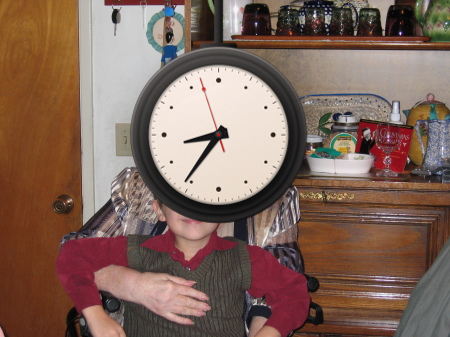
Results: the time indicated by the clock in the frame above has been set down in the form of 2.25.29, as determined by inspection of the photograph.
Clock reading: 8.35.57
